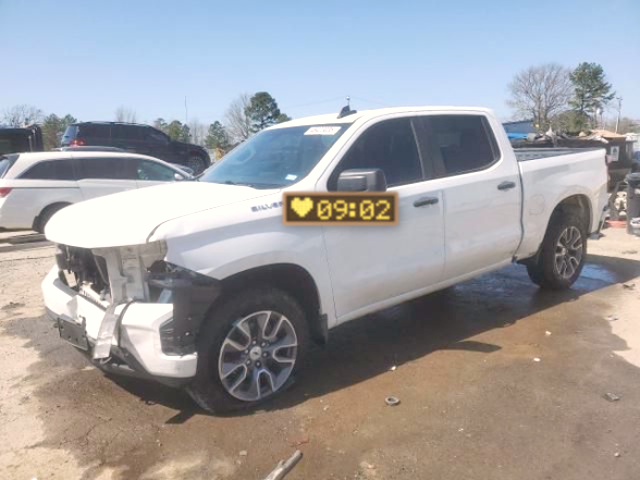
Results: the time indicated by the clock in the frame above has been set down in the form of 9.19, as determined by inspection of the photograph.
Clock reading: 9.02
